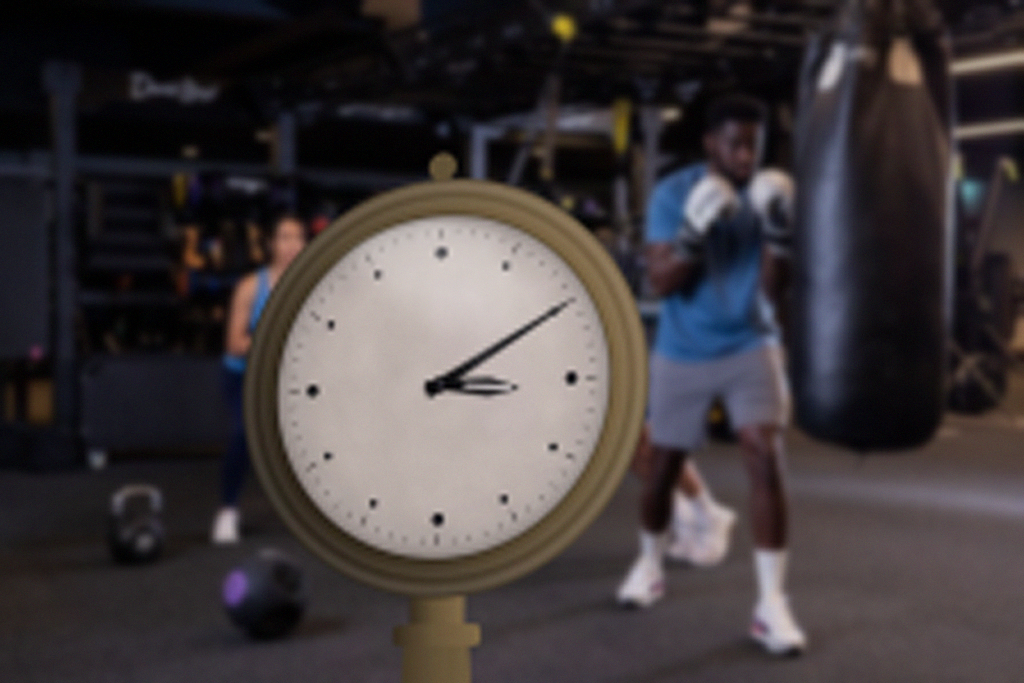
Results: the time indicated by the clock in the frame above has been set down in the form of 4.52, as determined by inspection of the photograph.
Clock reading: 3.10
